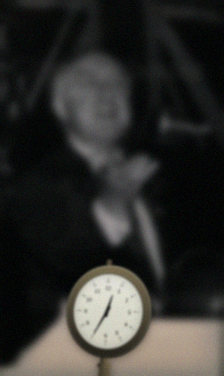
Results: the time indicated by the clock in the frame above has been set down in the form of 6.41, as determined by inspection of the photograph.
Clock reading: 12.35
